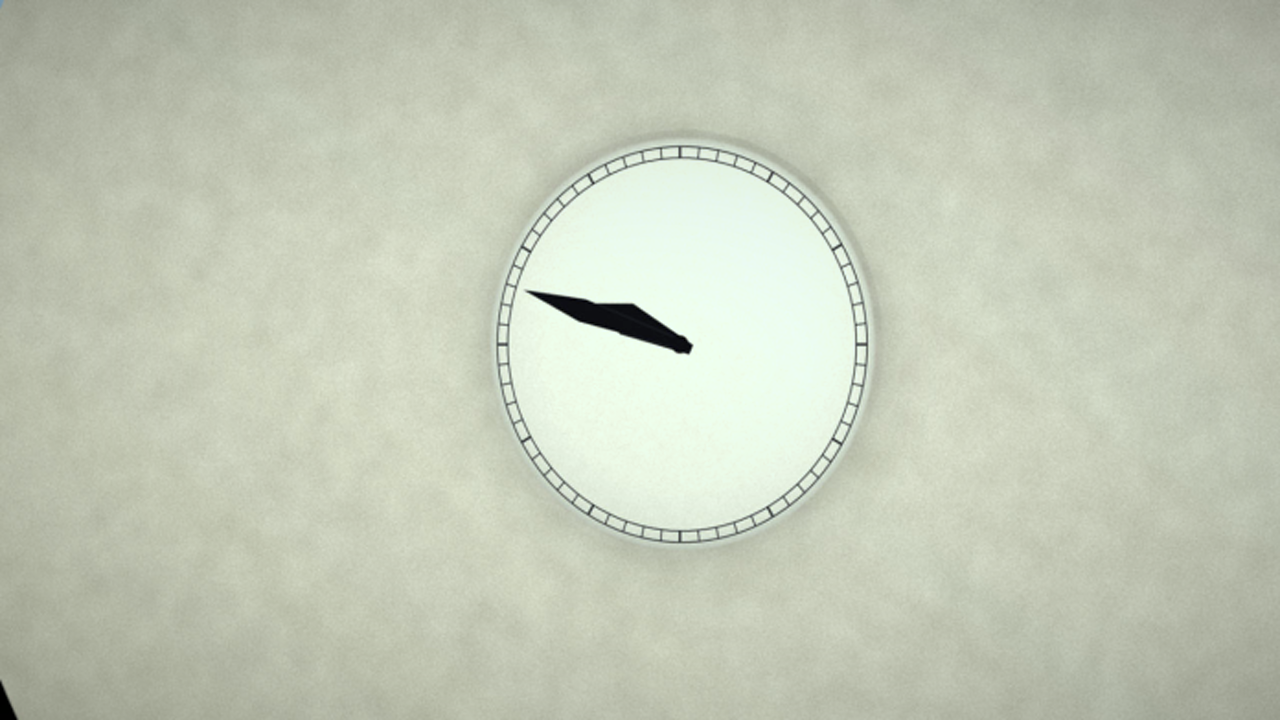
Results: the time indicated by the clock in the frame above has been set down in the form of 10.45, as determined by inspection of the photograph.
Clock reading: 9.48
